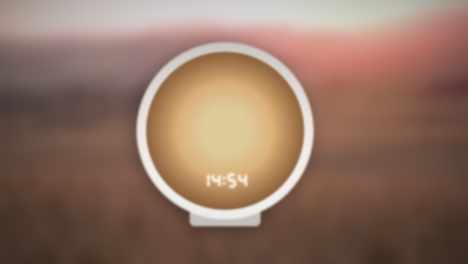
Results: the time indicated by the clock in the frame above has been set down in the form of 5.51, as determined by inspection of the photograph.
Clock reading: 14.54
